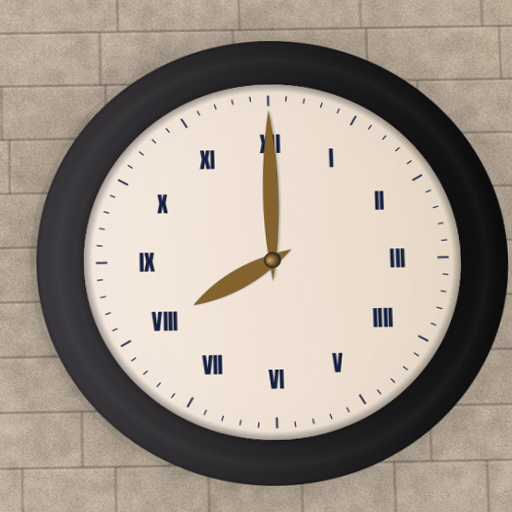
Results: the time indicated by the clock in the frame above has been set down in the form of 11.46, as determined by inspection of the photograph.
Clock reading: 8.00
